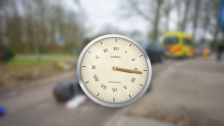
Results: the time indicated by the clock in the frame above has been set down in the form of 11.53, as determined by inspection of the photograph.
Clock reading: 3.16
